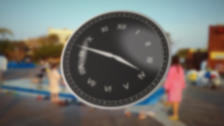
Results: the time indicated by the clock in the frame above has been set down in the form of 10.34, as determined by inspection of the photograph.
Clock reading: 3.47
